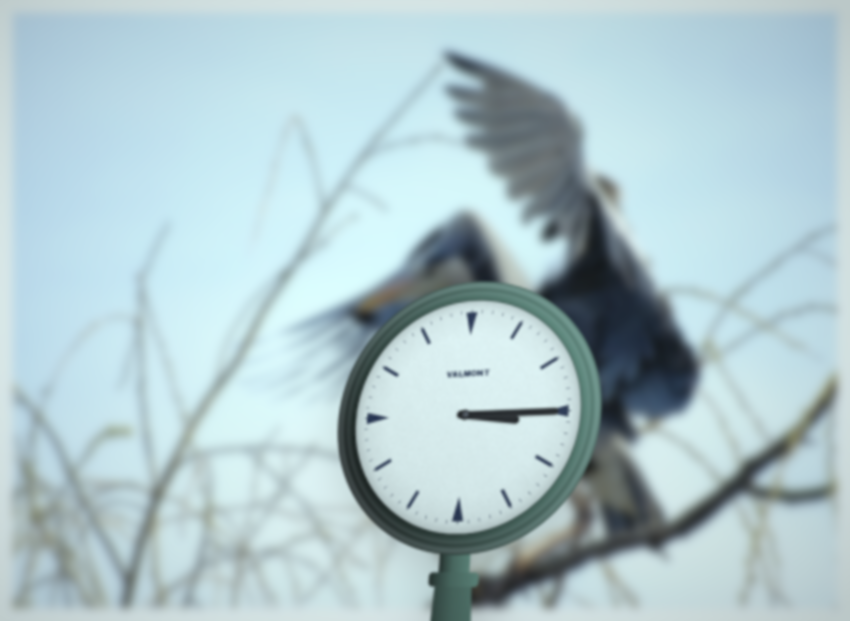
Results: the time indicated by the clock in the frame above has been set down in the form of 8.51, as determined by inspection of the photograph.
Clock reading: 3.15
